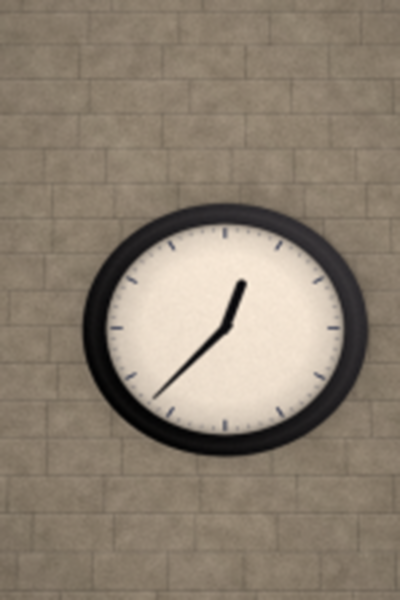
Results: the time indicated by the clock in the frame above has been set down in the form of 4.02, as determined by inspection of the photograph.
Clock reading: 12.37
